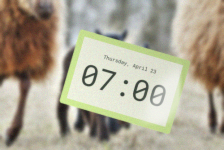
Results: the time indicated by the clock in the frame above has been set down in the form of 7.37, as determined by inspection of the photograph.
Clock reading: 7.00
